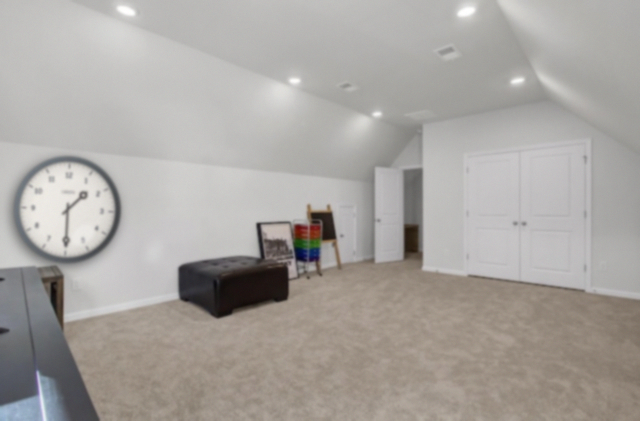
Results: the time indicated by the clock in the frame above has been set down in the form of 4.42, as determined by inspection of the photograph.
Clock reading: 1.30
